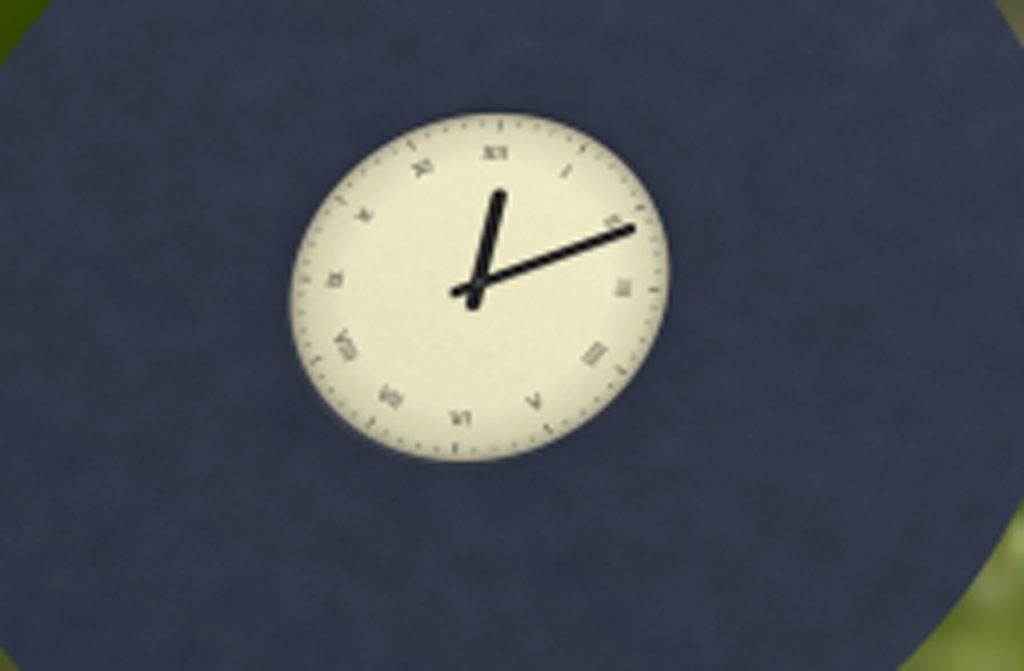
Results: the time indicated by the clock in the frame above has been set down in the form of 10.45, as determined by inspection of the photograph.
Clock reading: 12.11
